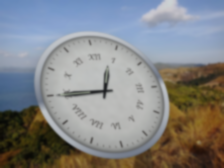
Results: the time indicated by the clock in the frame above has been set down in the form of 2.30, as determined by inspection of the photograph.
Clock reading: 12.45
